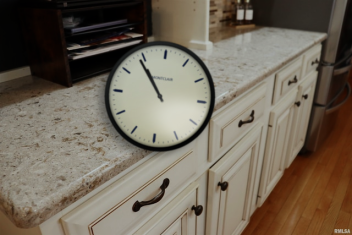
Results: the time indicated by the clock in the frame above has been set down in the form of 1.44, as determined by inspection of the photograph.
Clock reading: 10.54
